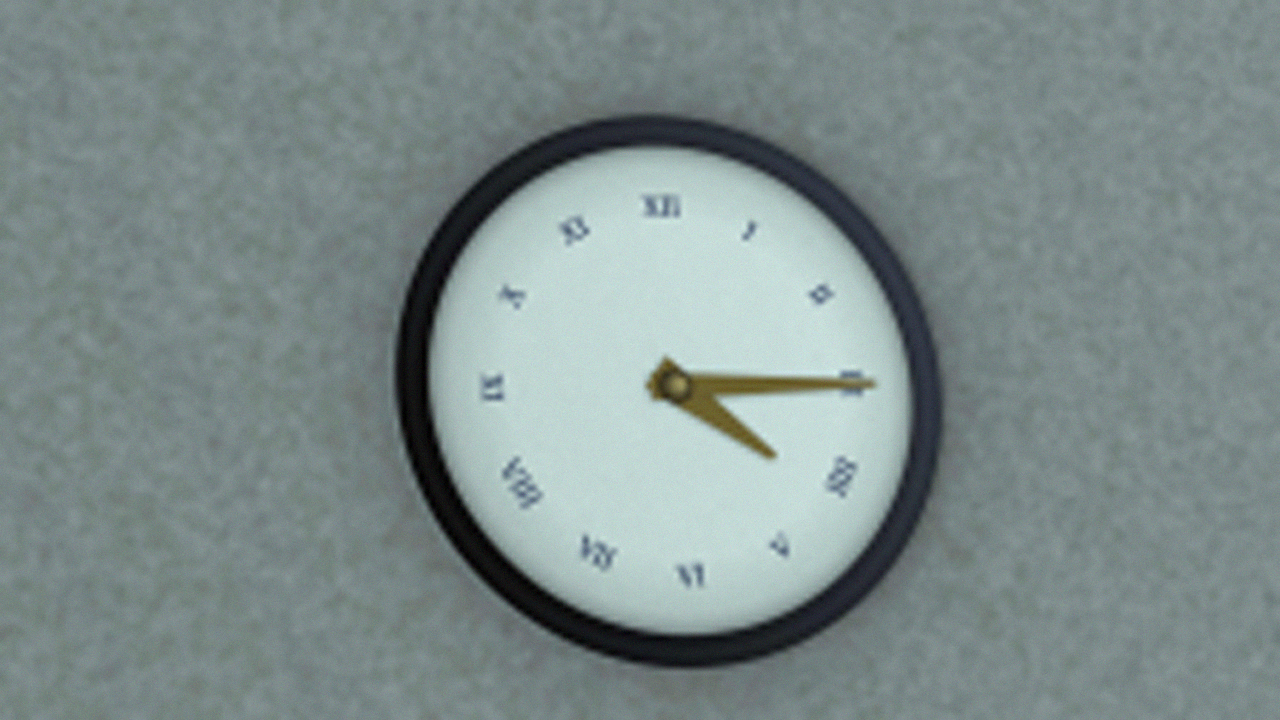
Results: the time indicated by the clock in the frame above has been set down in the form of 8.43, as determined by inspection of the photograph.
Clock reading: 4.15
